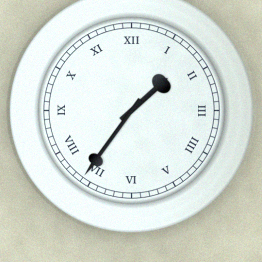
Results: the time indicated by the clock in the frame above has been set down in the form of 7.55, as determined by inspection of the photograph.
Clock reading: 1.36
